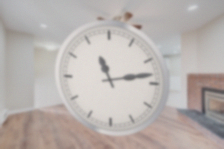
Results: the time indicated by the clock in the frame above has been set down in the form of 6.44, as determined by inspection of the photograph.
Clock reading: 11.13
